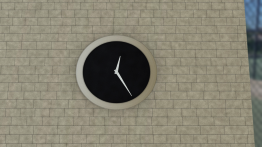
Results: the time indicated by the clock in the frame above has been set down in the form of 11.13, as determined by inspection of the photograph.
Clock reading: 12.25
